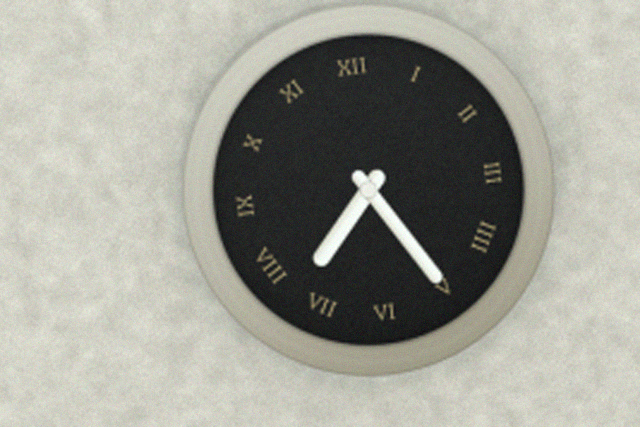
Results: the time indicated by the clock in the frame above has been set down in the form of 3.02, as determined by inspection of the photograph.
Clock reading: 7.25
